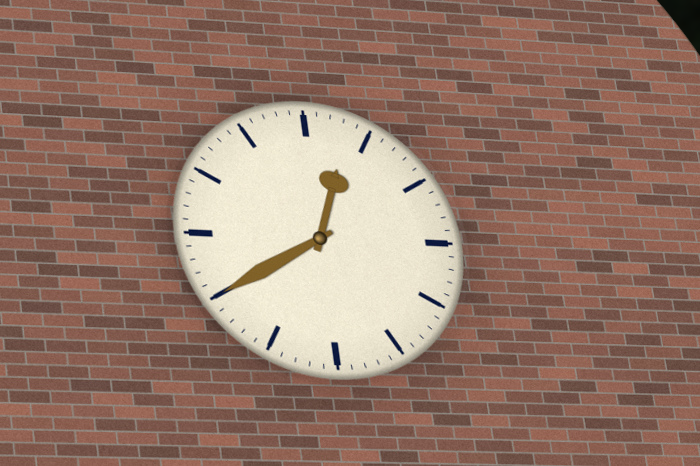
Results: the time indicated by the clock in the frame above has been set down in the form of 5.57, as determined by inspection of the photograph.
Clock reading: 12.40
